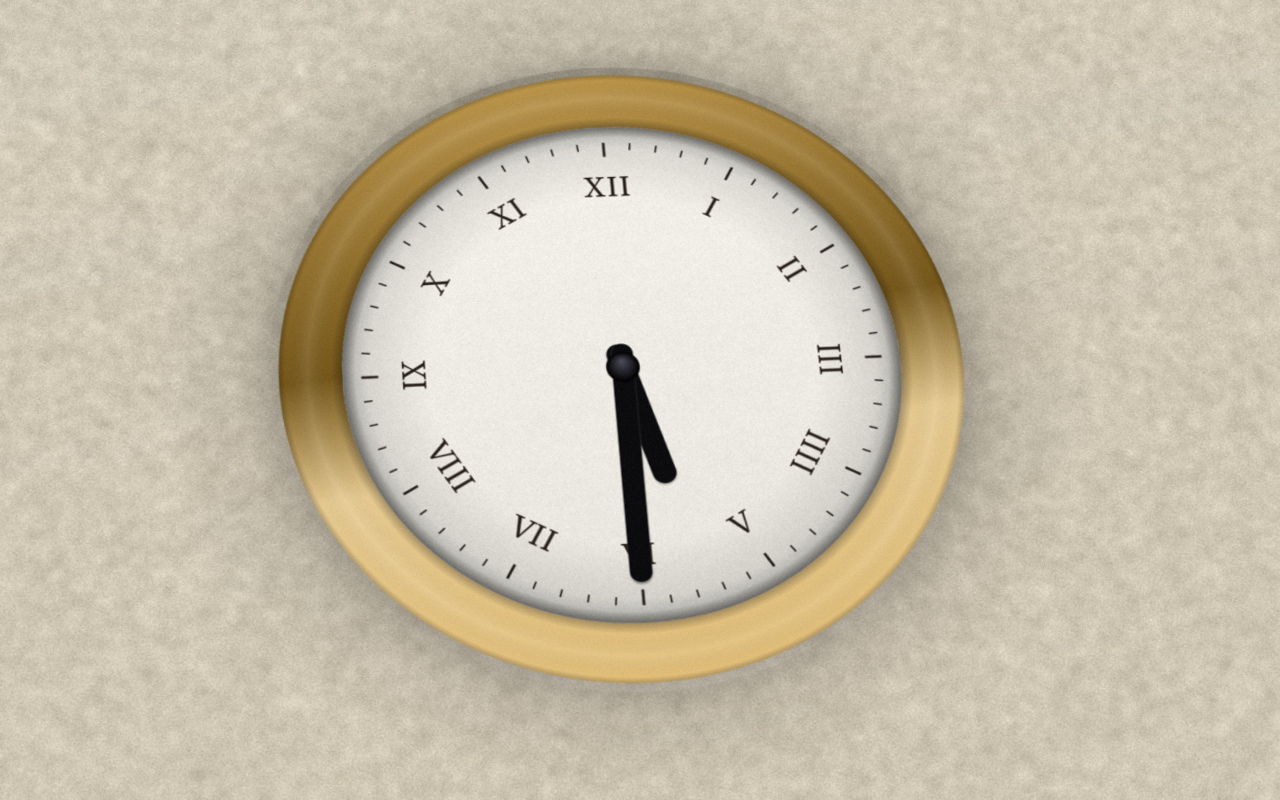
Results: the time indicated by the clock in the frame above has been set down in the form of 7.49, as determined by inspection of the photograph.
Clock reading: 5.30
